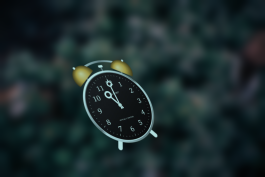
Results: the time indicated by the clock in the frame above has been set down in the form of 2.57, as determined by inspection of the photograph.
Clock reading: 11.00
